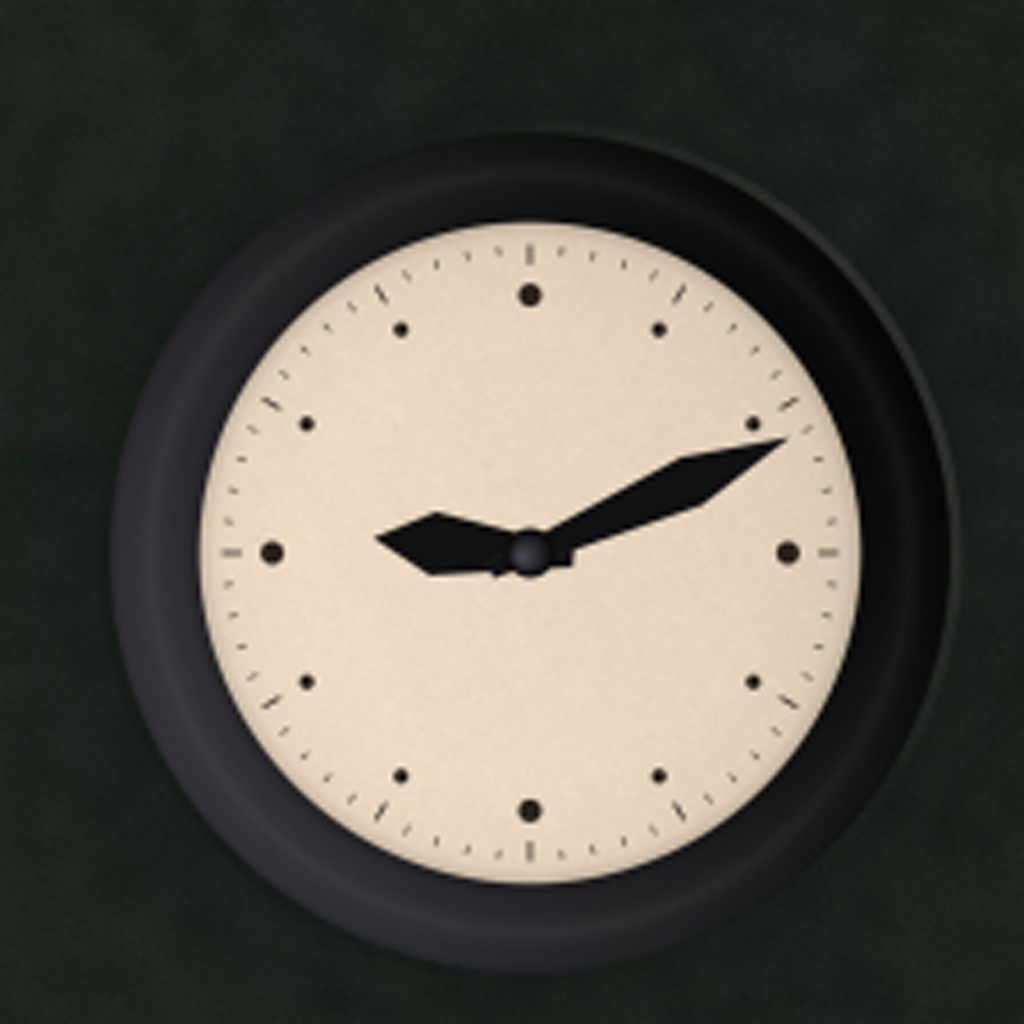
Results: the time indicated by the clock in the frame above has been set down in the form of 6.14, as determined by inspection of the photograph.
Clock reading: 9.11
